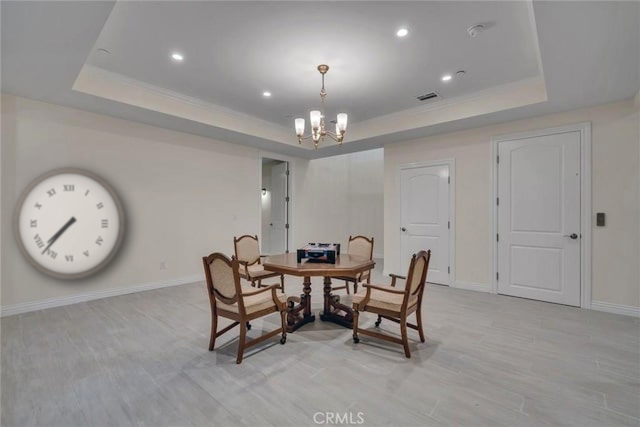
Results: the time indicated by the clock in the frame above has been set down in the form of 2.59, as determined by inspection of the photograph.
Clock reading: 7.37
